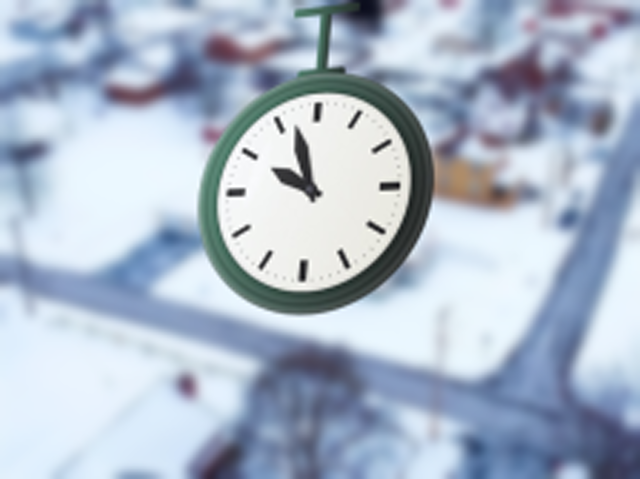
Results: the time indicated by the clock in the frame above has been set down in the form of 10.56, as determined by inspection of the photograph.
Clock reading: 9.57
